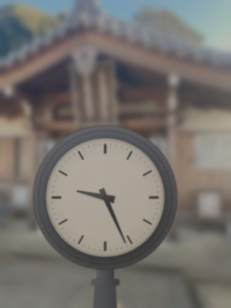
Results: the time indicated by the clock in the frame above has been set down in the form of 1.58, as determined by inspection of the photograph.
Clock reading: 9.26
